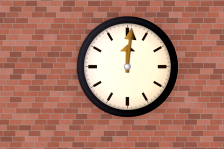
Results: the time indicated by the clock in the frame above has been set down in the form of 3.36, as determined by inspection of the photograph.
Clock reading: 12.01
